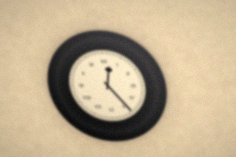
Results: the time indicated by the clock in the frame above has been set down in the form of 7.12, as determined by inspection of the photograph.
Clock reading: 12.24
